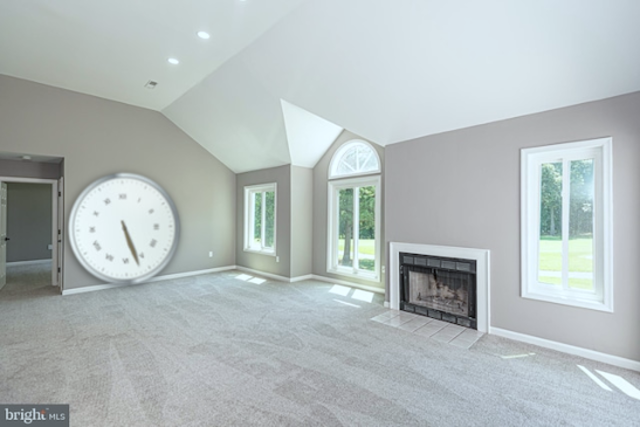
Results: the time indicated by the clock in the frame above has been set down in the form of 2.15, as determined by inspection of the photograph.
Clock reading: 5.27
